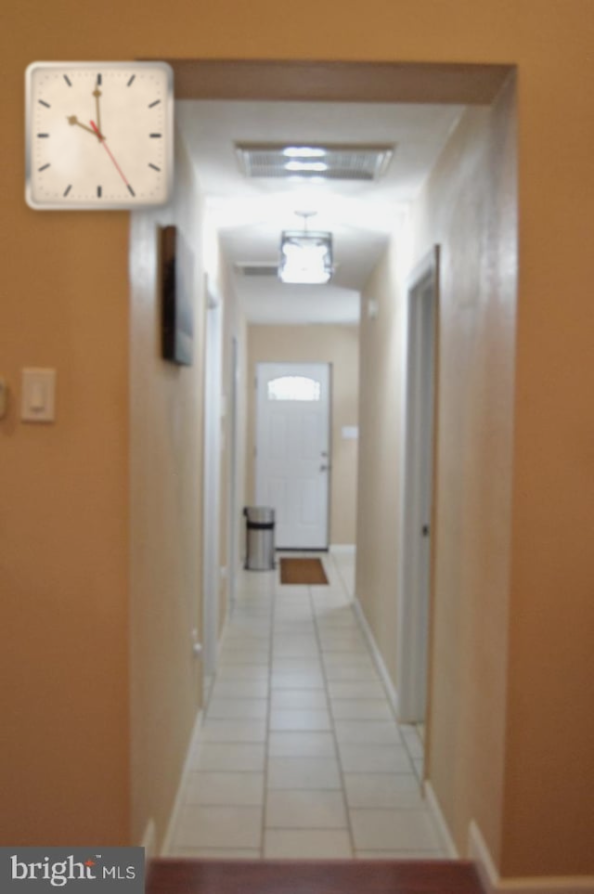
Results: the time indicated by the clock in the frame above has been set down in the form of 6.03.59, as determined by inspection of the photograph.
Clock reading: 9.59.25
